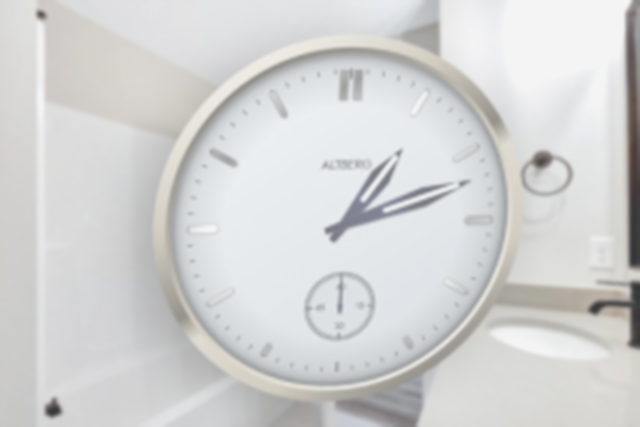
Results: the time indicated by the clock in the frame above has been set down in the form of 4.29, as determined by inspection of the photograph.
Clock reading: 1.12
